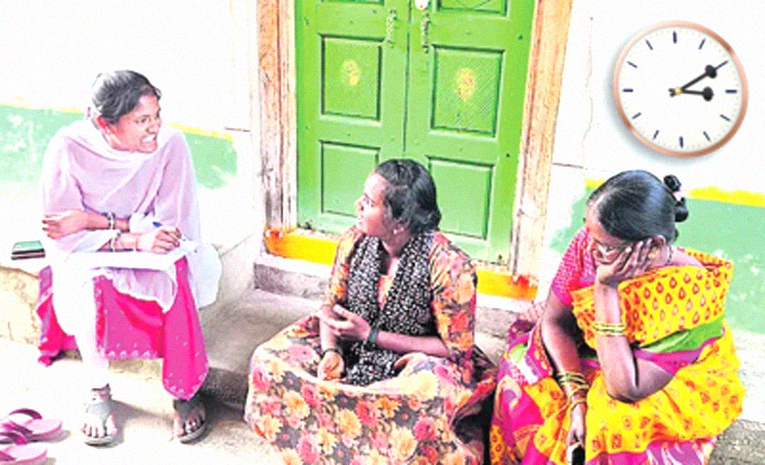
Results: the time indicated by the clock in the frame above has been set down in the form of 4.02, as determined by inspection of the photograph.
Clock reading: 3.10
